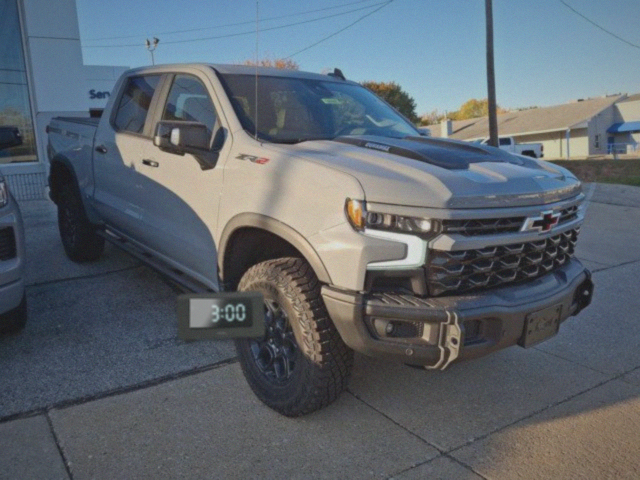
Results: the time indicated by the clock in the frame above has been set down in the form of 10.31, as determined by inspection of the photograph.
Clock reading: 3.00
